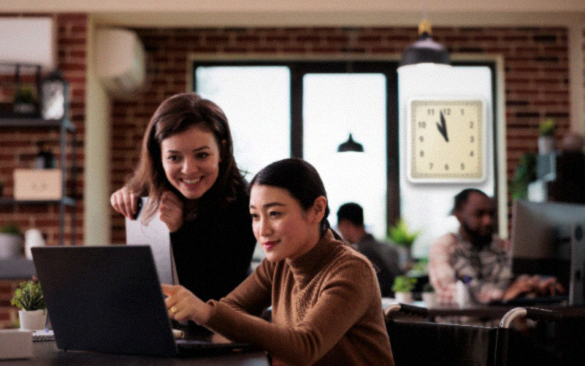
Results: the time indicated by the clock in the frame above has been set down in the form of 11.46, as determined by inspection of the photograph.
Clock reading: 10.58
